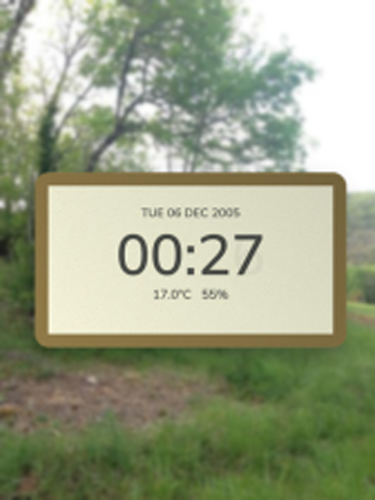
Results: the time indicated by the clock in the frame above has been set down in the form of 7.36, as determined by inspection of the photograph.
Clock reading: 0.27
